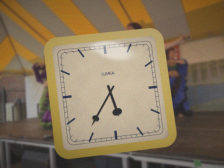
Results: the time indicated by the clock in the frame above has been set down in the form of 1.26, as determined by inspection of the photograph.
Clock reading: 5.36
